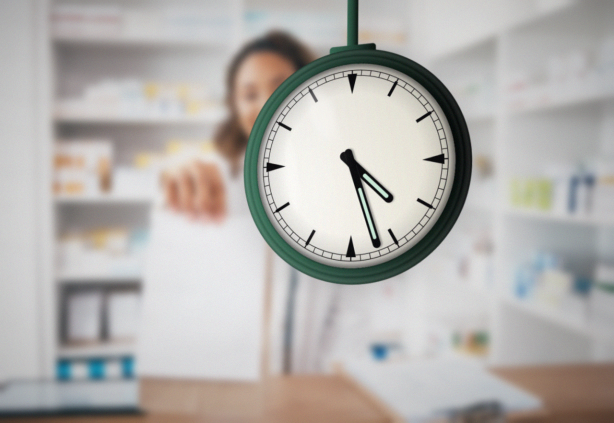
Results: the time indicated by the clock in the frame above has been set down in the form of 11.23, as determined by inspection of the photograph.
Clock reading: 4.27
